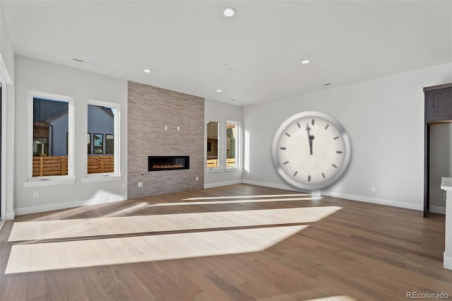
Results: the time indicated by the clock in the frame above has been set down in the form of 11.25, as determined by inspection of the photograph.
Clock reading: 11.58
